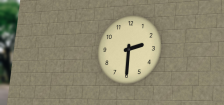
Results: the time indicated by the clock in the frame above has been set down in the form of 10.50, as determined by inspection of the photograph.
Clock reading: 2.30
